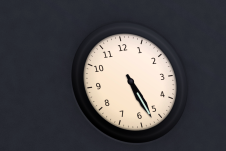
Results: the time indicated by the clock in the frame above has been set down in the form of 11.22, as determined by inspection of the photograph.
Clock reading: 5.27
